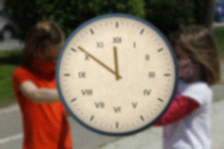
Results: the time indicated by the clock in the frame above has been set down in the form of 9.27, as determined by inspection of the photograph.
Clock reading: 11.51
